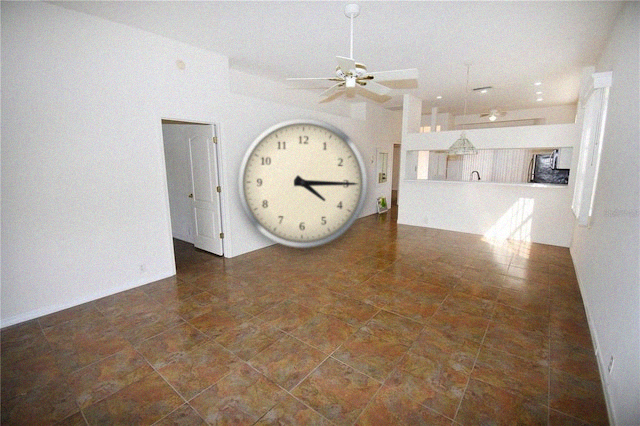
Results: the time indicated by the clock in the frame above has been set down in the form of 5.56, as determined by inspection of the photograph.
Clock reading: 4.15
